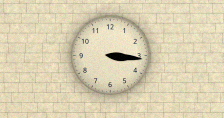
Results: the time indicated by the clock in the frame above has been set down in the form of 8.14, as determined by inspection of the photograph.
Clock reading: 3.16
